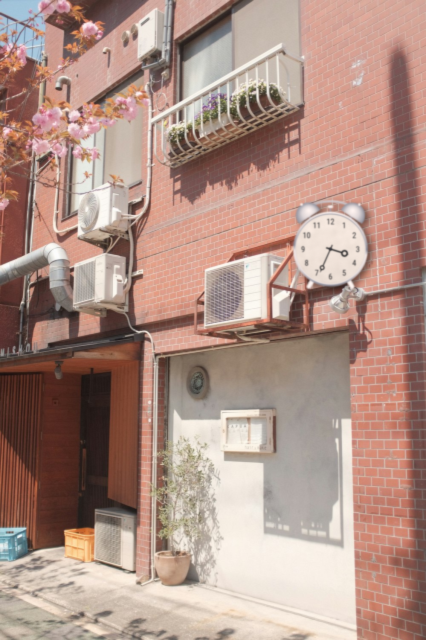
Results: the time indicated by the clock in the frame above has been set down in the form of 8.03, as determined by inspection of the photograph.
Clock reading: 3.34
